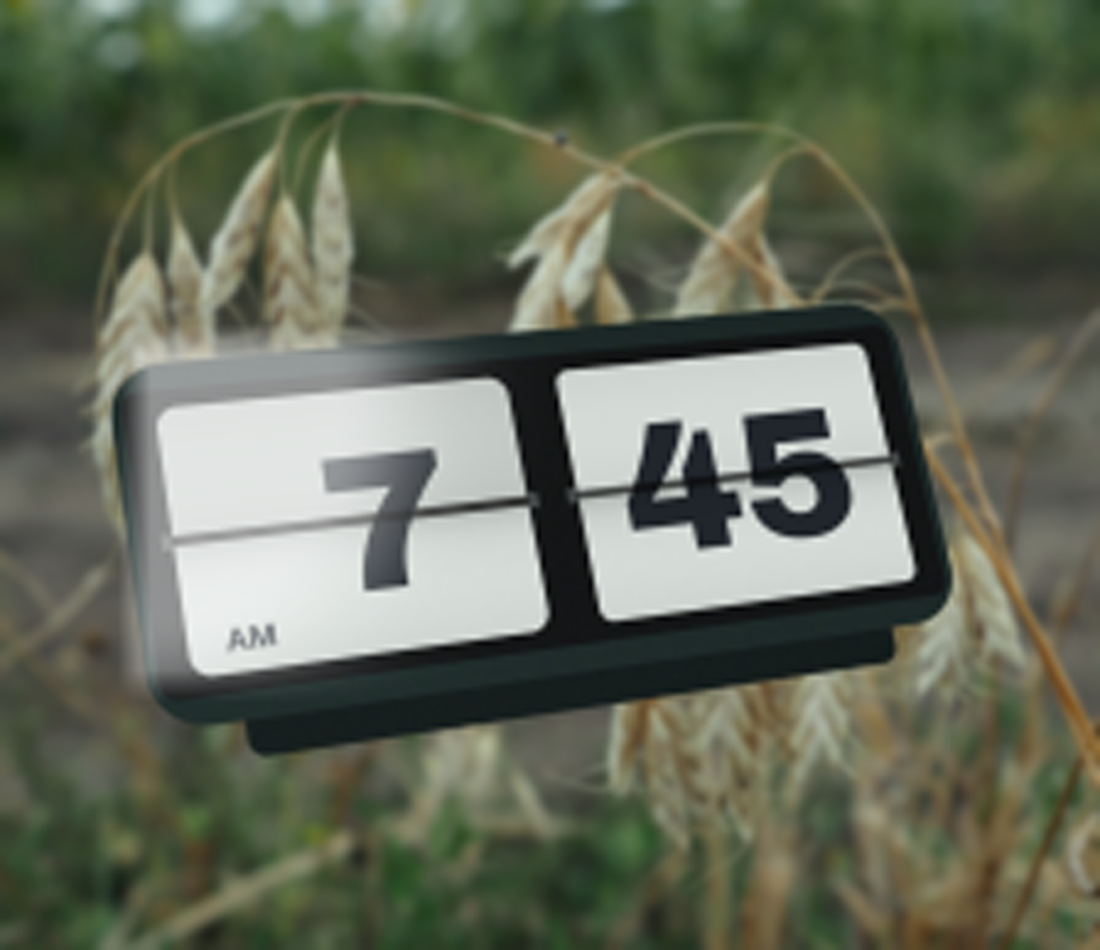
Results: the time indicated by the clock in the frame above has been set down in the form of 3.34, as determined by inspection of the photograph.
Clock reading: 7.45
